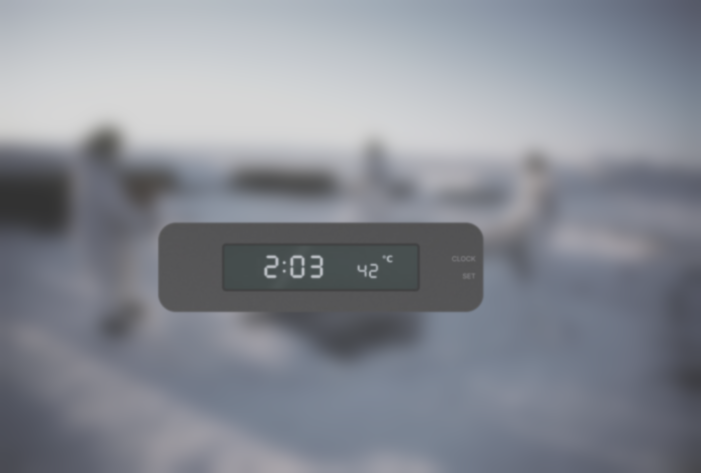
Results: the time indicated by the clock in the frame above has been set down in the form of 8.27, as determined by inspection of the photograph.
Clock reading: 2.03
